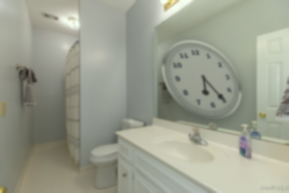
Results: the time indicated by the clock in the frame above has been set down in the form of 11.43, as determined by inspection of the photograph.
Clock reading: 6.25
